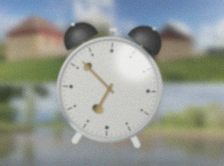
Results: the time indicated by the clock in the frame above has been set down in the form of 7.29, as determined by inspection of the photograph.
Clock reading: 6.52
